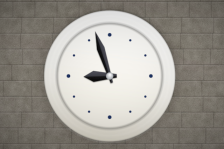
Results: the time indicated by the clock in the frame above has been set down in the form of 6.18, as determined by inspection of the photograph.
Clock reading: 8.57
